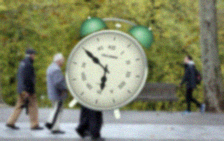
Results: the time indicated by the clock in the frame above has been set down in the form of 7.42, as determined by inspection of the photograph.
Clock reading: 5.50
